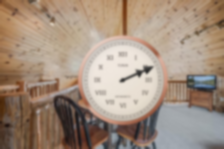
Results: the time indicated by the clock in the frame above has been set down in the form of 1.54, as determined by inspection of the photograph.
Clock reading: 2.11
